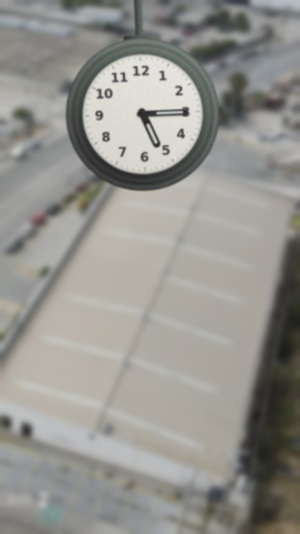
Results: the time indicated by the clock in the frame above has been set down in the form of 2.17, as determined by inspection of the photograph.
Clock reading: 5.15
